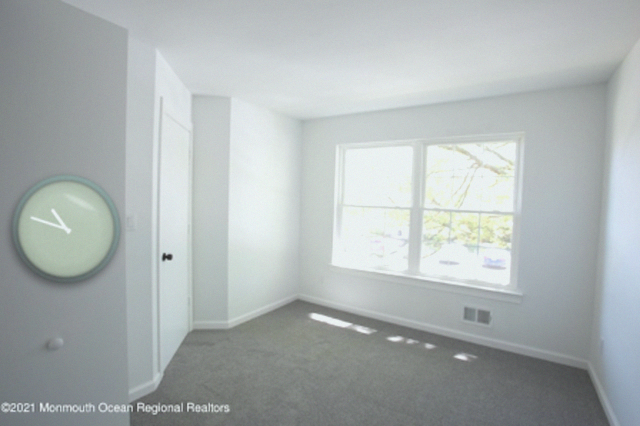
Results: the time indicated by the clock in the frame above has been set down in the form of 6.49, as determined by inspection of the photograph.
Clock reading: 10.48
